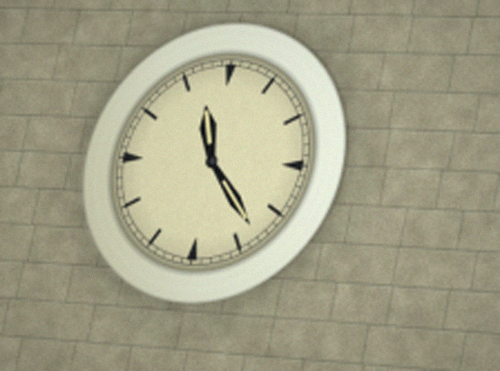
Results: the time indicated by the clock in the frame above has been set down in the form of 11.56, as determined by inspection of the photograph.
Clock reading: 11.23
